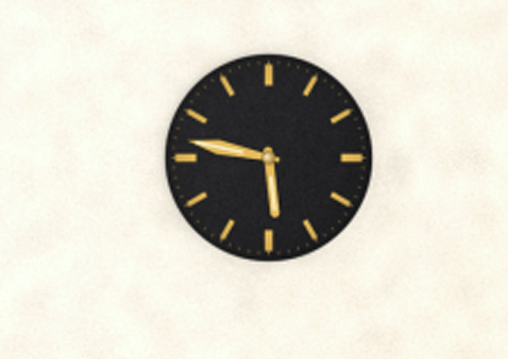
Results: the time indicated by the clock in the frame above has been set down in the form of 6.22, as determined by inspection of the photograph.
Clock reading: 5.47
